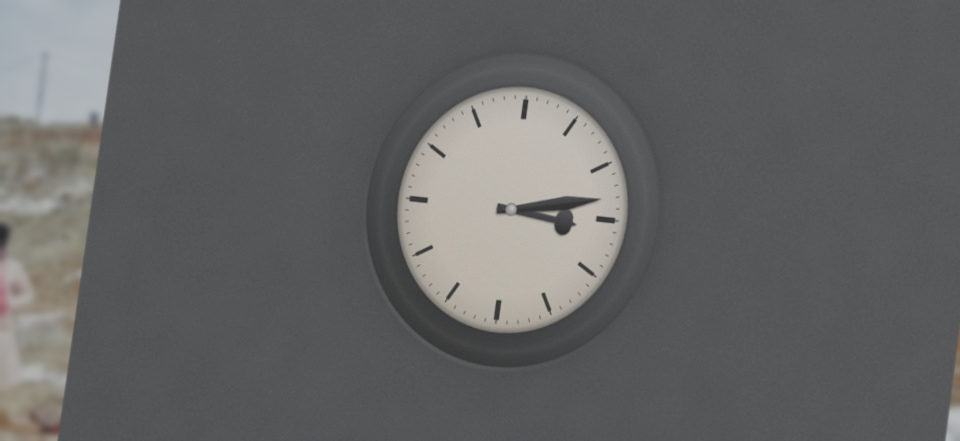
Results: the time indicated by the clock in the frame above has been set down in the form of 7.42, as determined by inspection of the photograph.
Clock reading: 3.13
